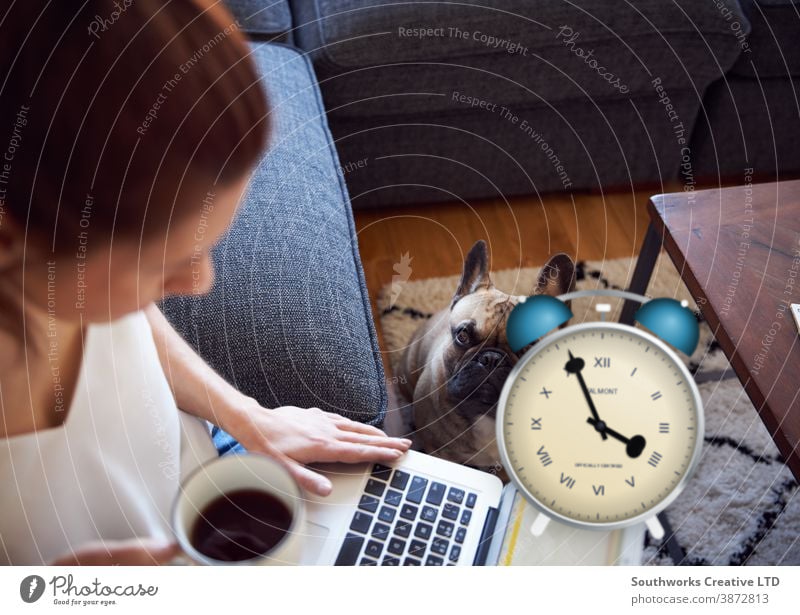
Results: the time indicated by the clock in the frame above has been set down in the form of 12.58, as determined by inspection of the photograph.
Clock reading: 3.56
